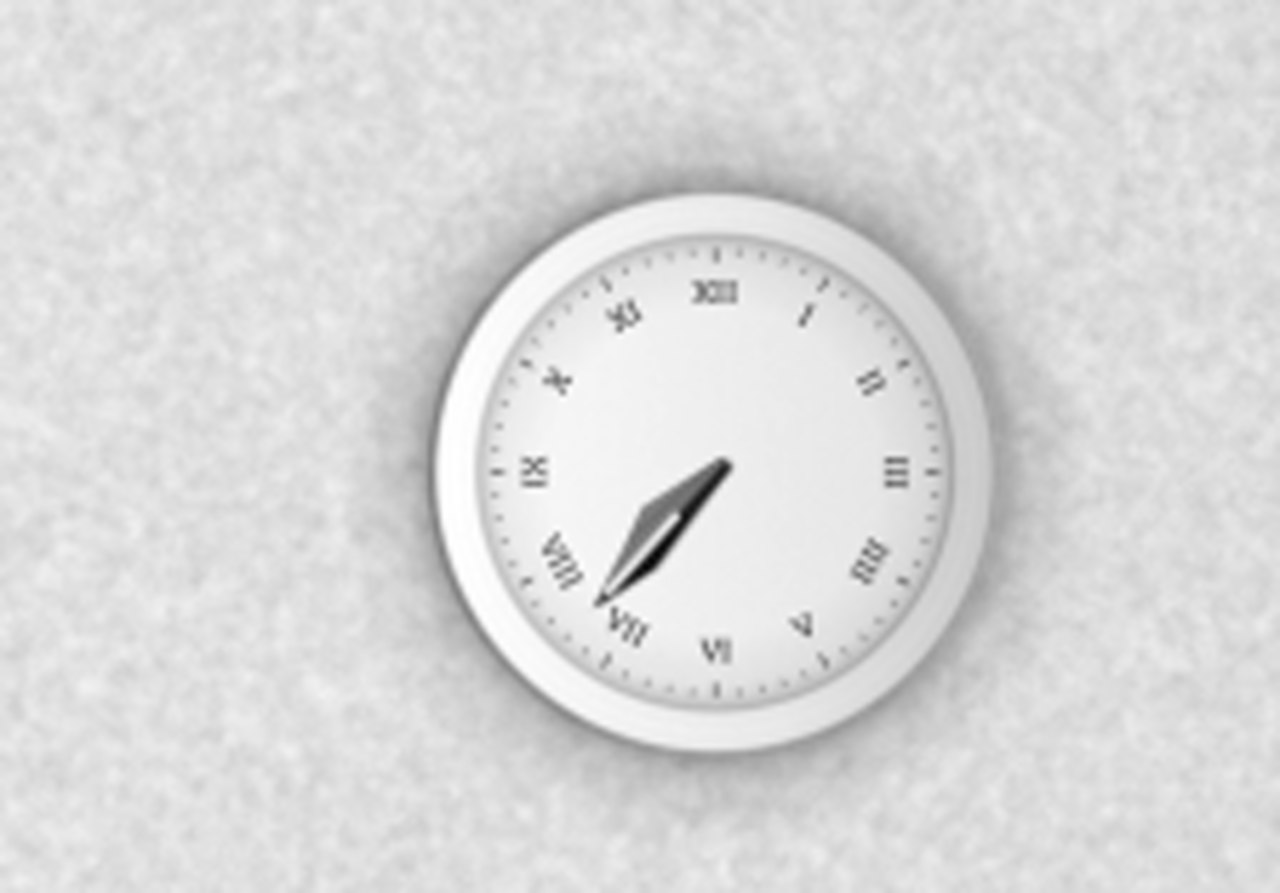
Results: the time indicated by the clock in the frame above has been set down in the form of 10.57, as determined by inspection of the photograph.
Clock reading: 7.37
